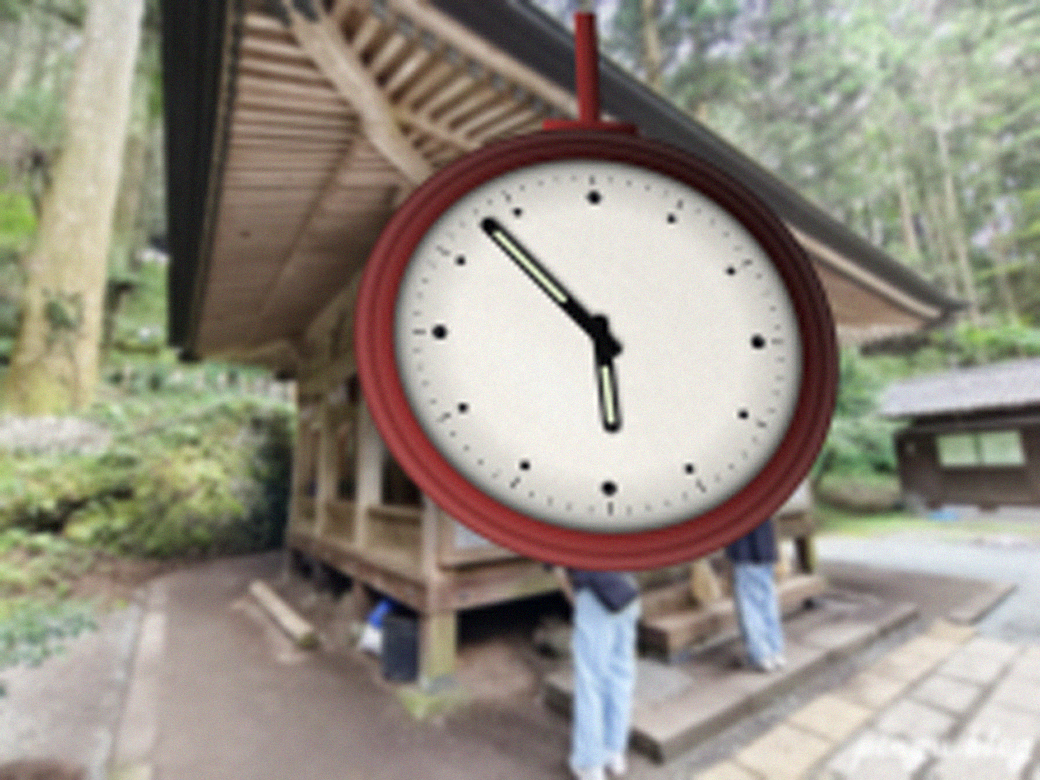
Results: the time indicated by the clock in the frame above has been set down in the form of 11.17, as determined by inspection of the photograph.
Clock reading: 5.53
